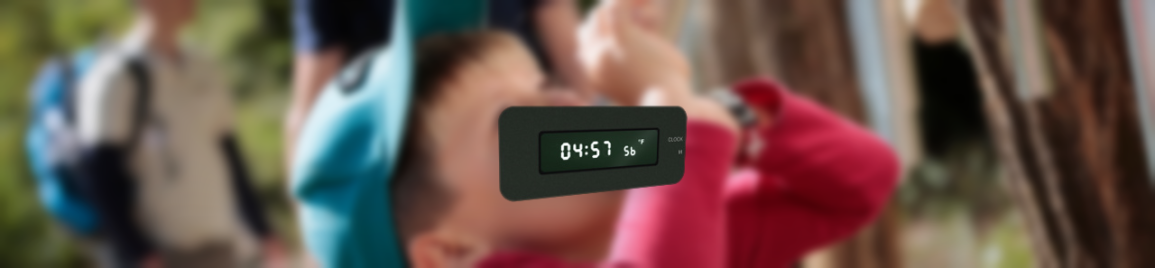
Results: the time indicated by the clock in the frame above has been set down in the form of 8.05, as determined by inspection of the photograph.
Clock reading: 4.57
